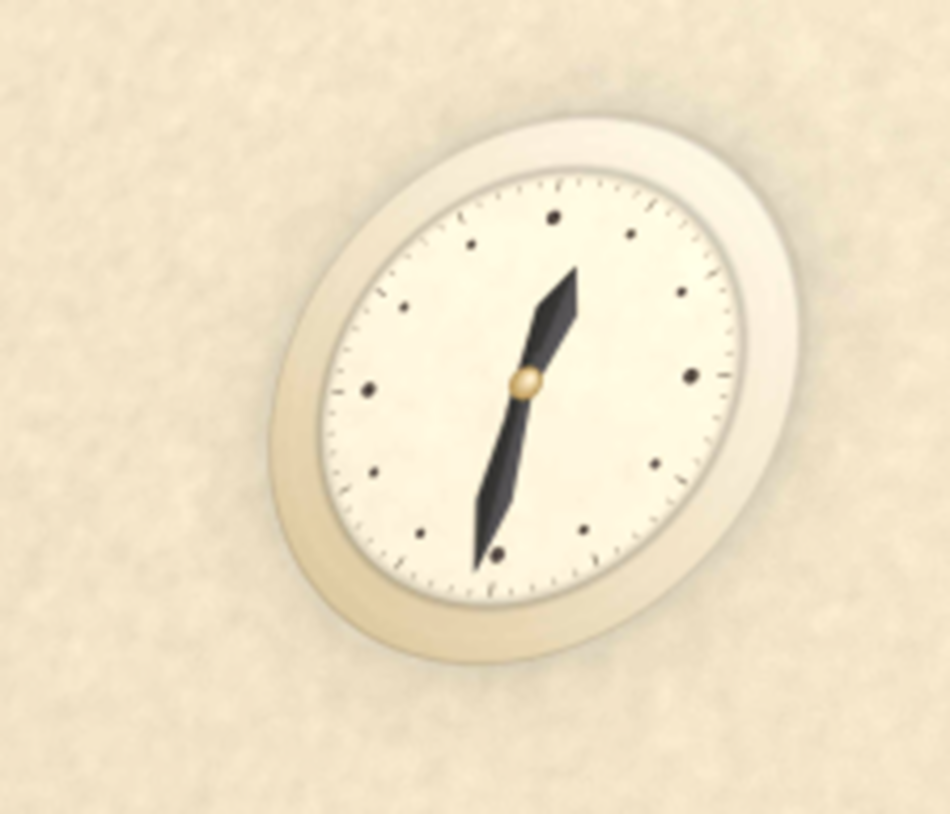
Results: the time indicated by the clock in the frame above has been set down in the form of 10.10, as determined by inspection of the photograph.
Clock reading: 12.31
